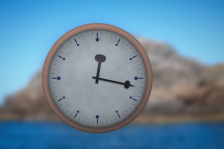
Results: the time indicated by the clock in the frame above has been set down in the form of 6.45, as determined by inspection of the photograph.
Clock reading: 12.17
